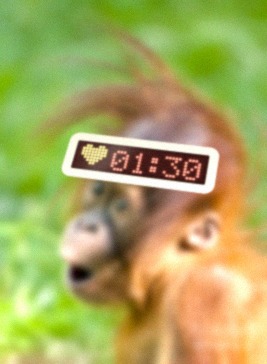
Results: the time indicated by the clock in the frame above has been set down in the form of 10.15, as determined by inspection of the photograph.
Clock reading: 1.30
